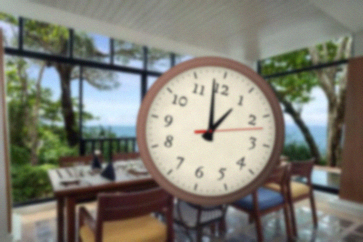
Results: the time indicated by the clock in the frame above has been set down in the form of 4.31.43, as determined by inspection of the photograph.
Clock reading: 12.58.12
